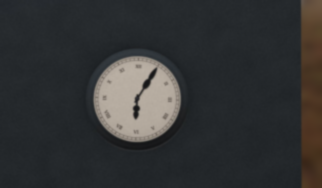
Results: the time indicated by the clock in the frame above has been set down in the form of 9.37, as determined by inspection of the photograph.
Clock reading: 6.05
